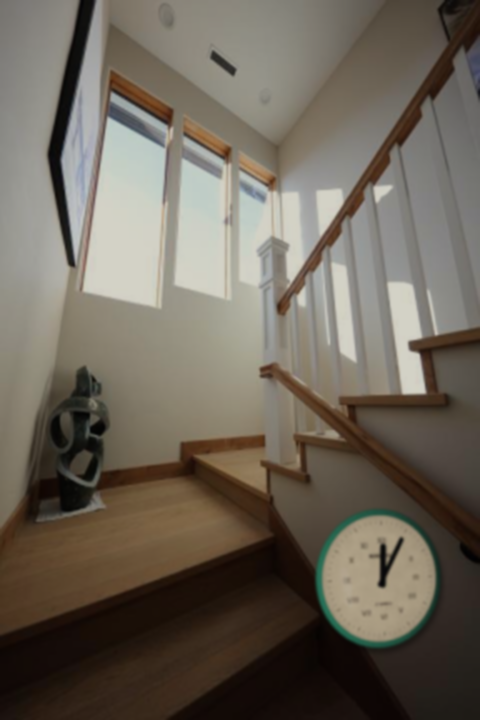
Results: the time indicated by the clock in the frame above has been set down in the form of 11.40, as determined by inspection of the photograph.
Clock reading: 12.05
